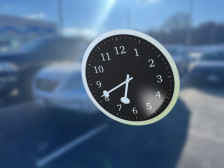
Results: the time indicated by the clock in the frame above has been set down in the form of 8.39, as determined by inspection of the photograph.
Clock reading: 6.41
